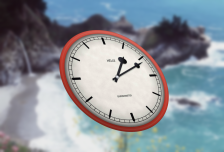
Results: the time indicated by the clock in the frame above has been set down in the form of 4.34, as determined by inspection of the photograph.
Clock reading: 1.11
